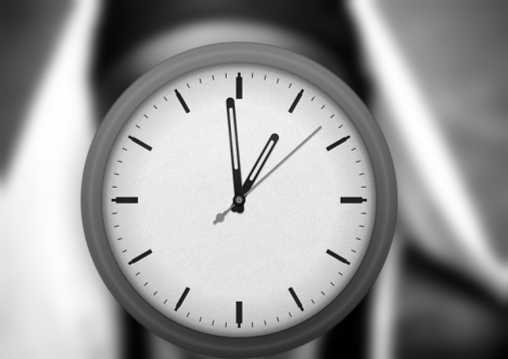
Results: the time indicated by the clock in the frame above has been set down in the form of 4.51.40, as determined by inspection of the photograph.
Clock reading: 12.59.08
